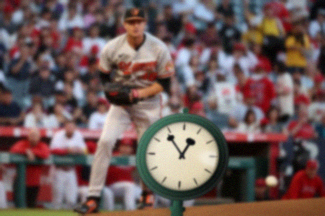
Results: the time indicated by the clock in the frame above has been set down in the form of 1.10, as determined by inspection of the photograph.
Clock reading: 12.54
